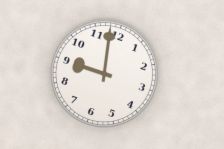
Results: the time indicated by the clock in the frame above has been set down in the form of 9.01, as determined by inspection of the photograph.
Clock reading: 8.58
